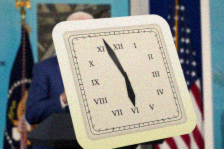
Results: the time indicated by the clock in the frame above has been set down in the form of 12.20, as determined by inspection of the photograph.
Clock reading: 5.57
